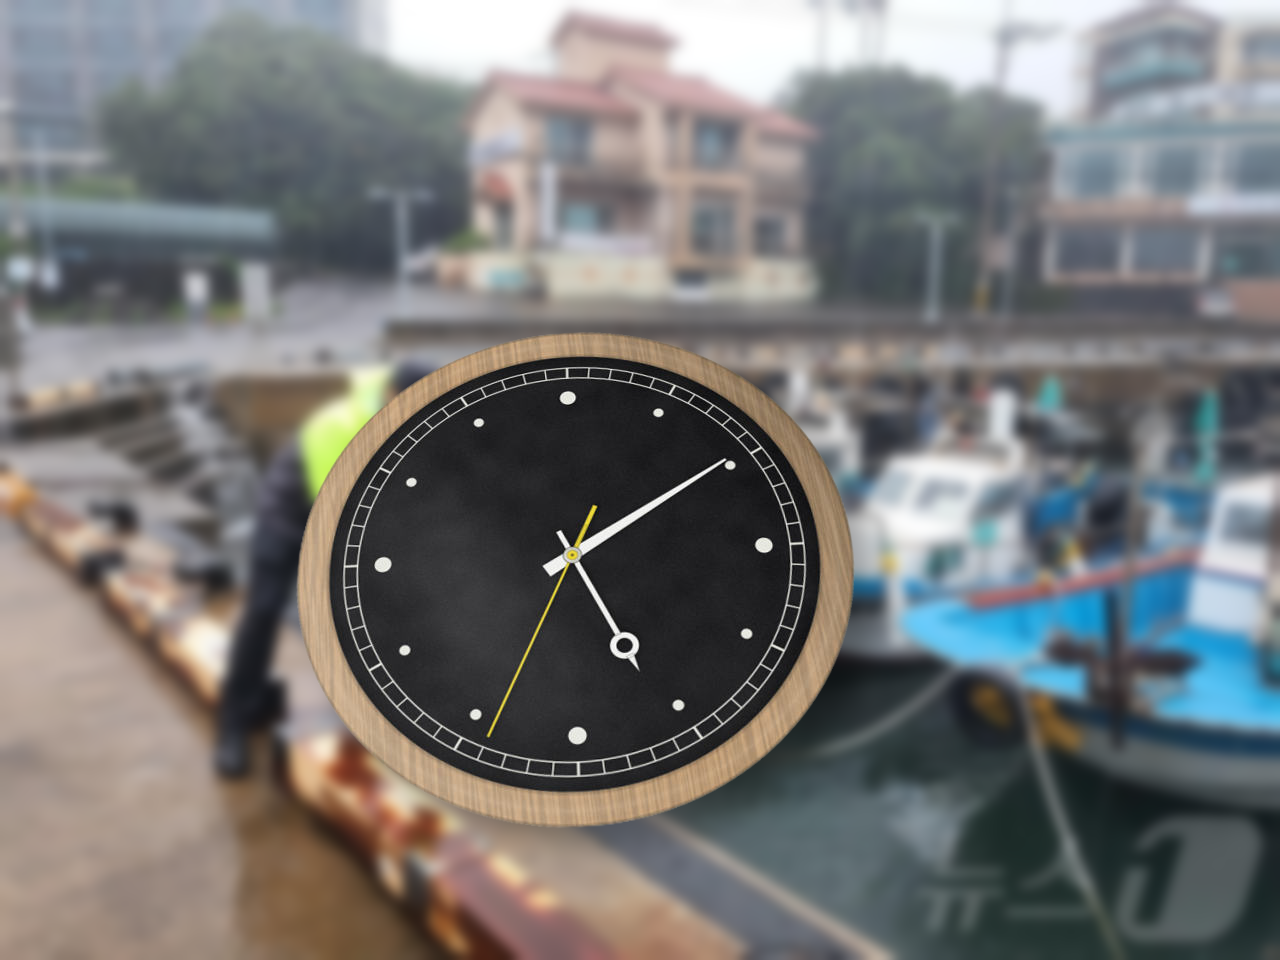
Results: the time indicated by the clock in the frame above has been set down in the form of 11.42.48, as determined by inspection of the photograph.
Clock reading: 5.09.34
